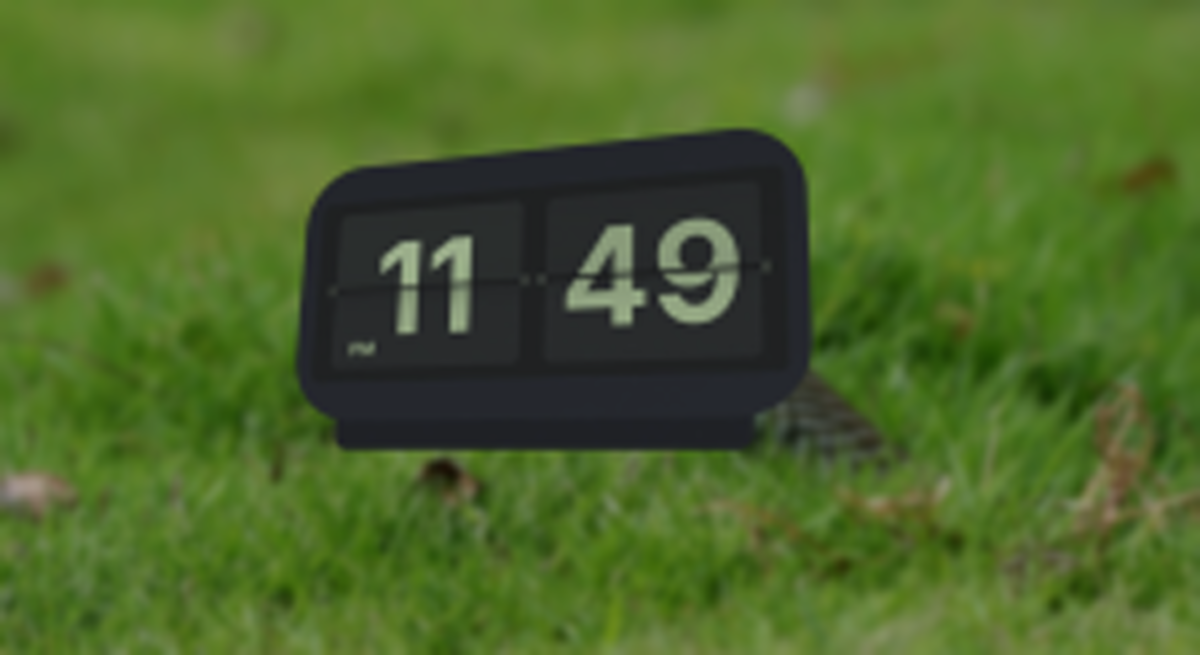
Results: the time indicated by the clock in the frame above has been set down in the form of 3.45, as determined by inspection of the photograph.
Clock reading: 11.49
